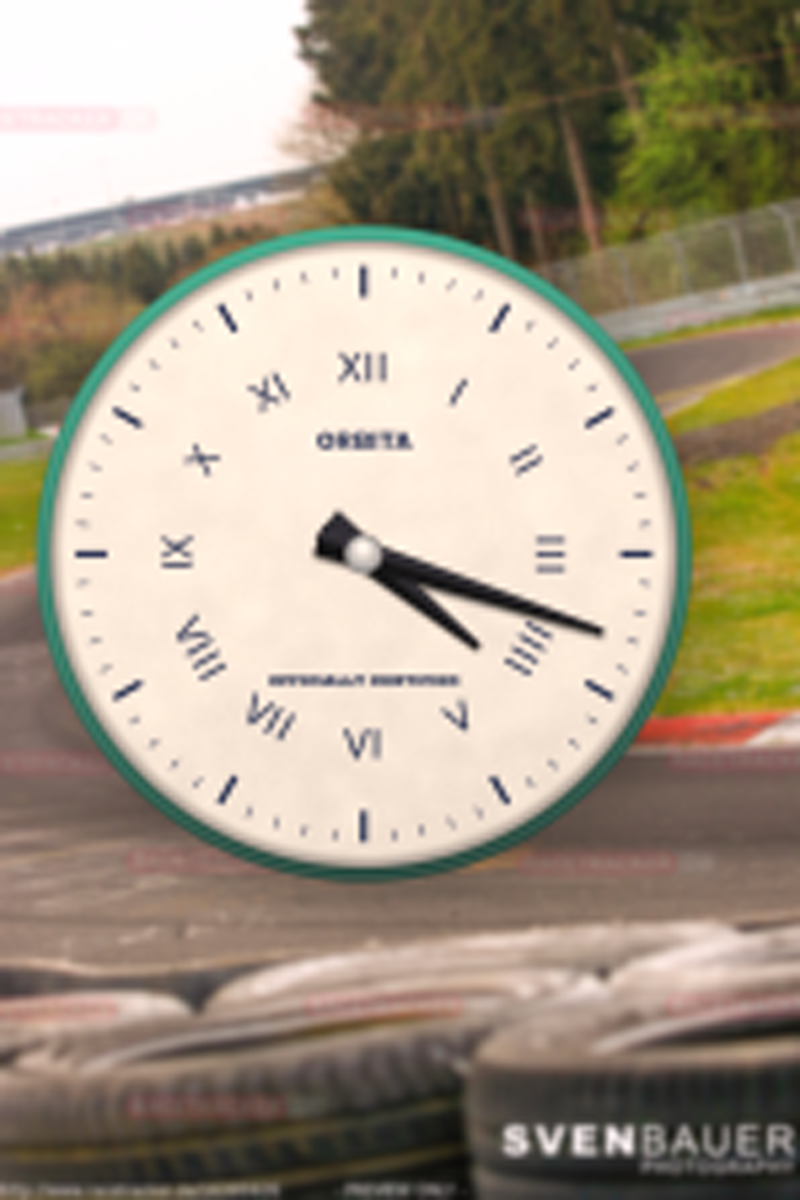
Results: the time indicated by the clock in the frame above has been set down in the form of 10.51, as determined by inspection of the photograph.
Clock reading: 4.18
